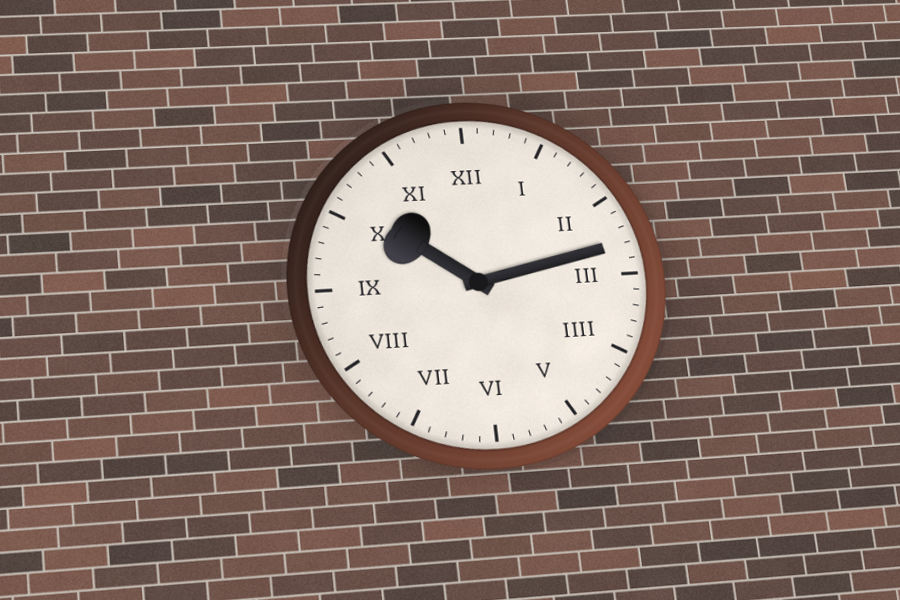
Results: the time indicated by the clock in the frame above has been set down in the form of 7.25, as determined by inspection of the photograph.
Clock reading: 10.13
